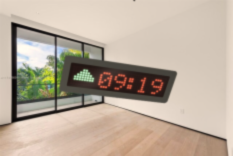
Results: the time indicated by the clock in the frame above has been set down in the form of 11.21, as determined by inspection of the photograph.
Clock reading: 9.19
